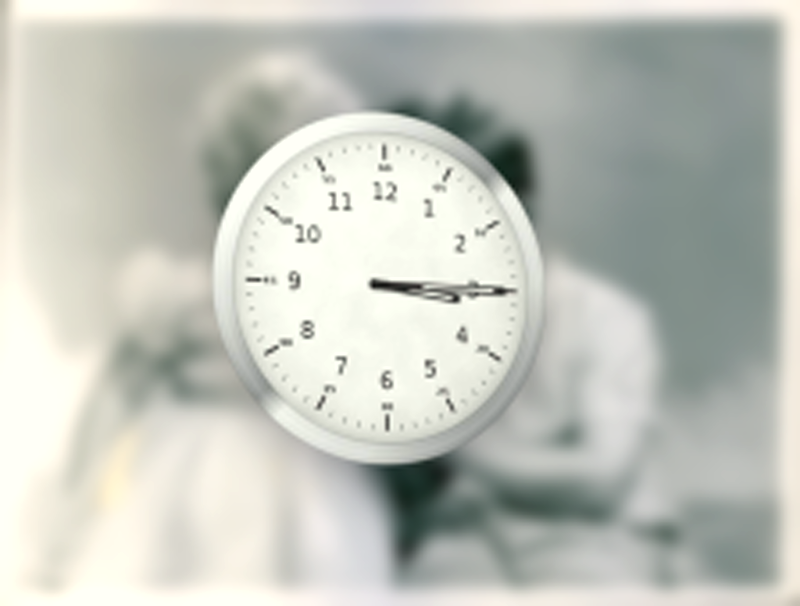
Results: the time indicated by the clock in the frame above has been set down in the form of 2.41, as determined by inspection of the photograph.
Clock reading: 3.15
